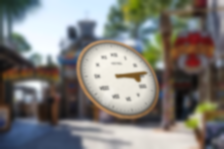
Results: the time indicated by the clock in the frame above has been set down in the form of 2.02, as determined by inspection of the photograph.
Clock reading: 3.14
